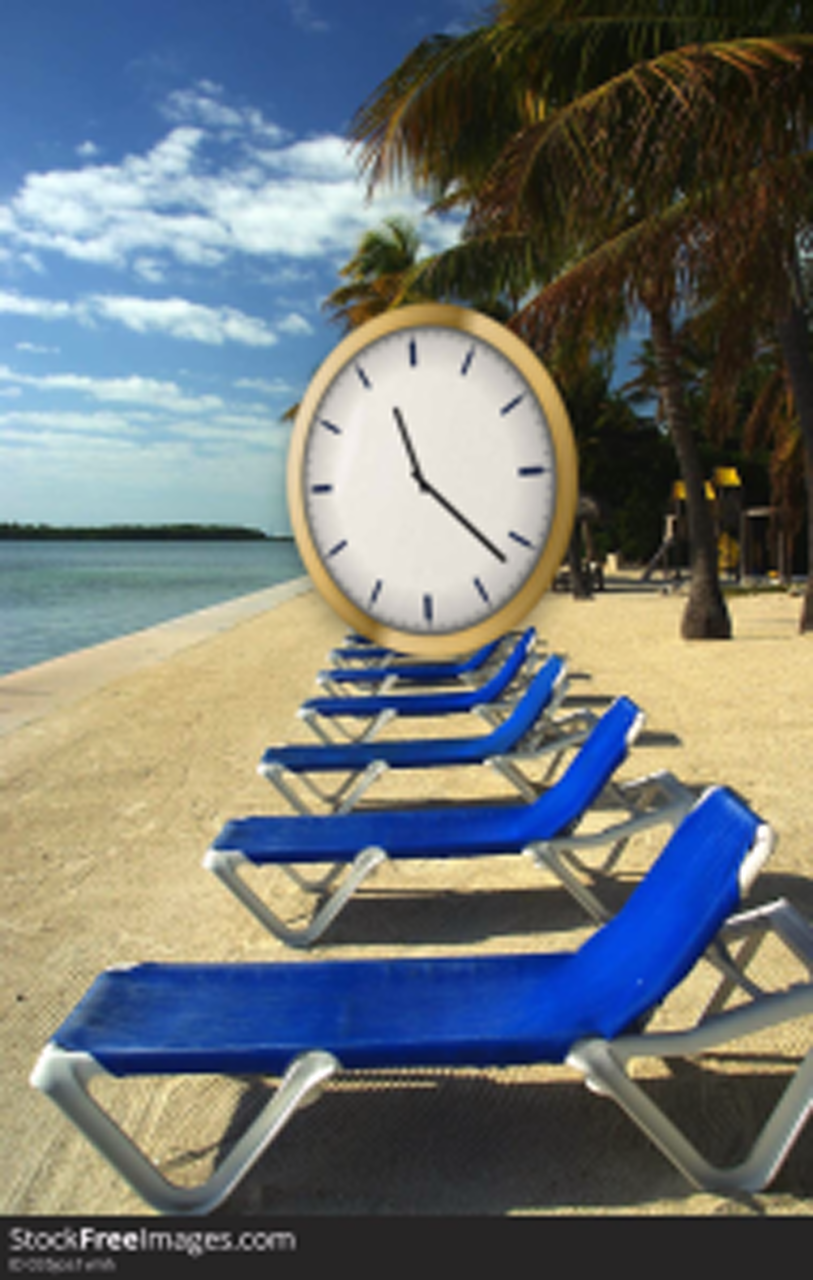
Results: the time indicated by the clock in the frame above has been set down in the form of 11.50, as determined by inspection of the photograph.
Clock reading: 11.22
